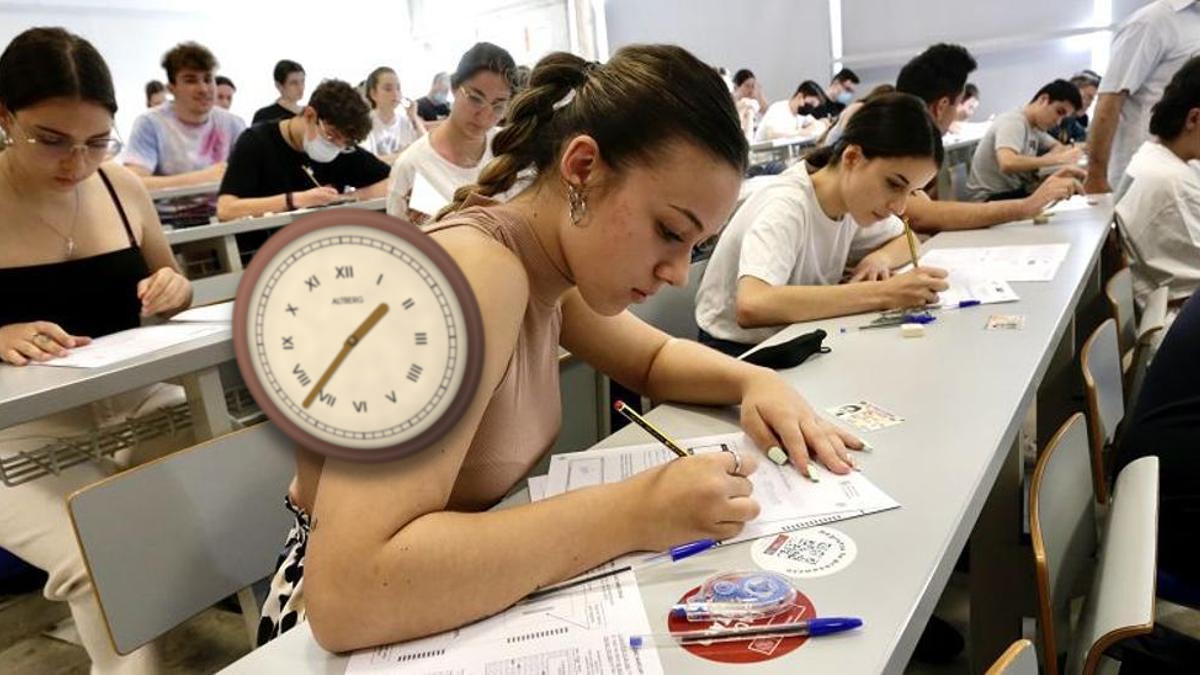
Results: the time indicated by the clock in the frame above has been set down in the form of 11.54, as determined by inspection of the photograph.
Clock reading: 1.37
